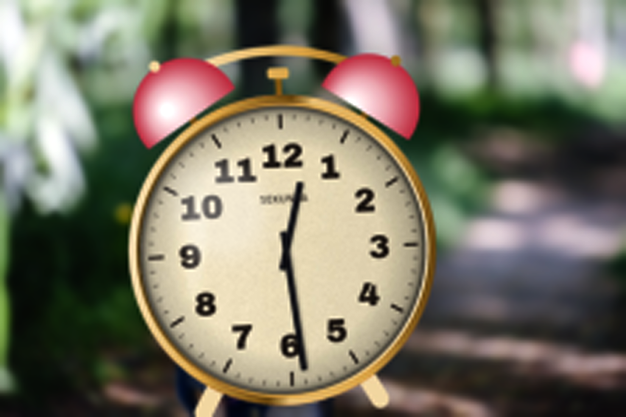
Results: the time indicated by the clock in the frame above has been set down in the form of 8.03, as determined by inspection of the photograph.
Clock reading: 12.29
